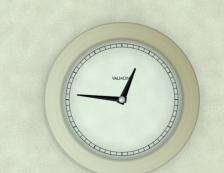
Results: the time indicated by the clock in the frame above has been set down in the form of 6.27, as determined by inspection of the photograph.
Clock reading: 12.46
